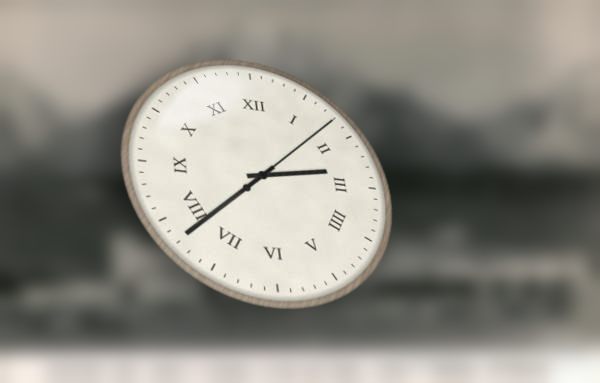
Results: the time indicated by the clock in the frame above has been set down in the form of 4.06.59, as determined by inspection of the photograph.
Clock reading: 2.38.08
